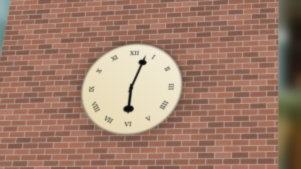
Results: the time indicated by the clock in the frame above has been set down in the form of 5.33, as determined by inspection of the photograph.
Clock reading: 6.03
